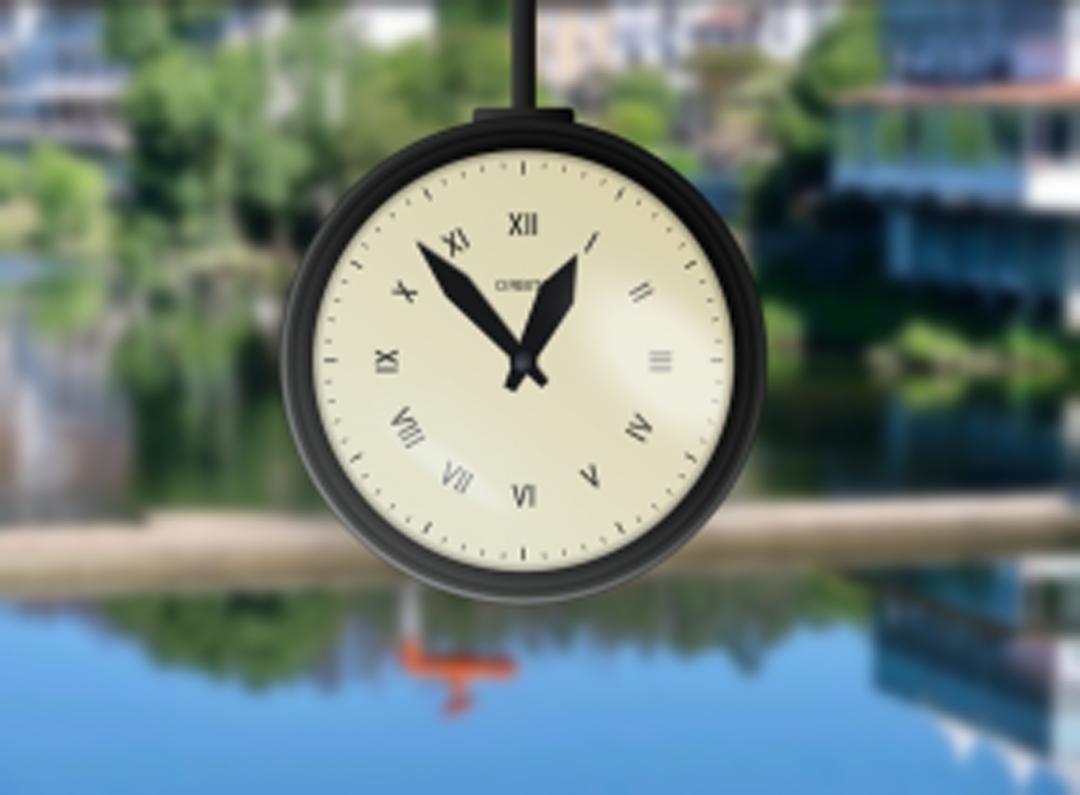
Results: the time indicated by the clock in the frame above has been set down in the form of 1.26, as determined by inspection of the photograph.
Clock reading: 12.53
